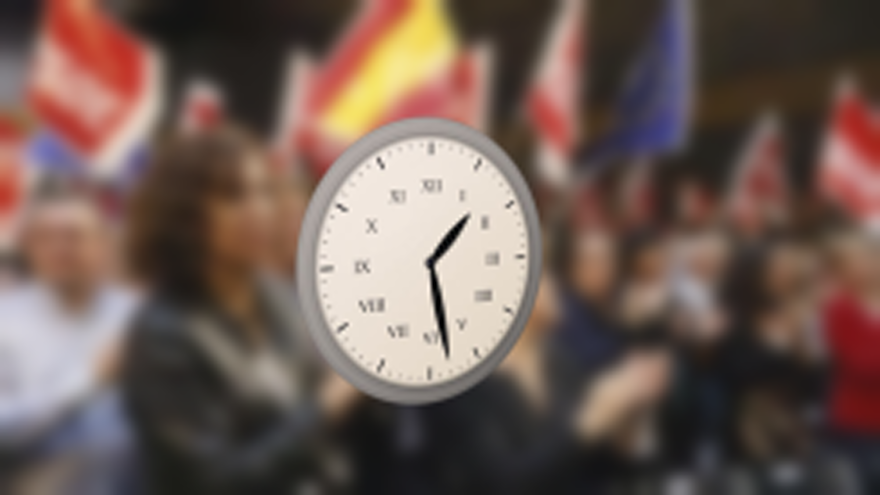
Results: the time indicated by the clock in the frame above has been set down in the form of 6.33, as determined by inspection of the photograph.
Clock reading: 1.28
